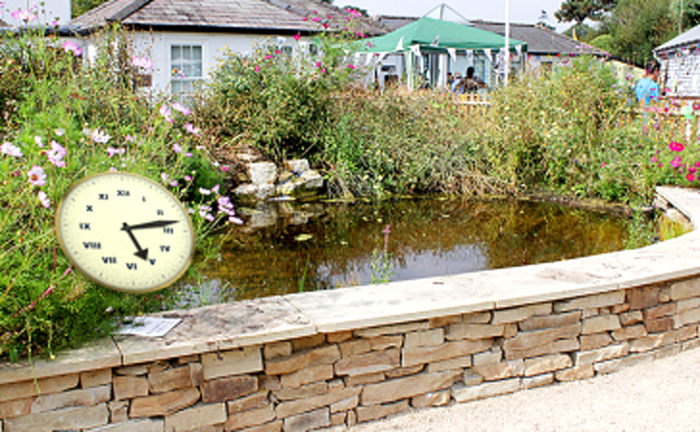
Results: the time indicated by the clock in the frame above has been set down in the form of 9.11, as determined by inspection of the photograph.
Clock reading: 5.13
